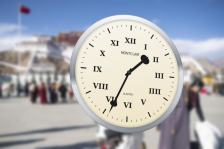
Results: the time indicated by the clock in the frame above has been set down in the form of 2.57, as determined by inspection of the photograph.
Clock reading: 1.34
